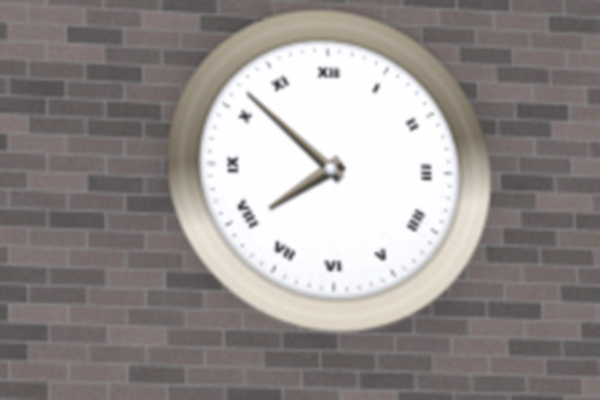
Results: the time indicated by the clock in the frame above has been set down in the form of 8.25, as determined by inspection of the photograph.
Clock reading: 7.52
